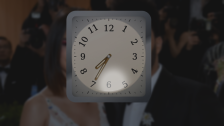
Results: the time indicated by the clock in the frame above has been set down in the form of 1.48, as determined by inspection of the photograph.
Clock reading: 7.35
